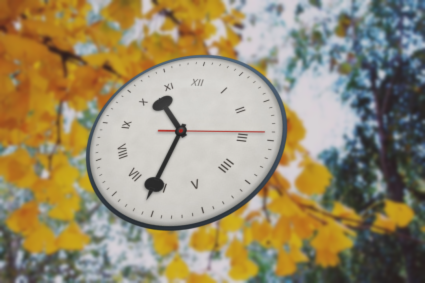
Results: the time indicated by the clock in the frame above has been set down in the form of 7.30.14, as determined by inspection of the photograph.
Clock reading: 10.31.14
